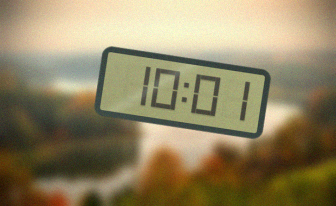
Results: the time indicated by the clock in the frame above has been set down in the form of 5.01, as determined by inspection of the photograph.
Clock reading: 10.01
